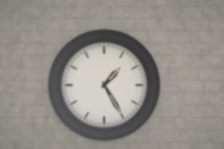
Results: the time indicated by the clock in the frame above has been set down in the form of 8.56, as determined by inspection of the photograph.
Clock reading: 1.25
